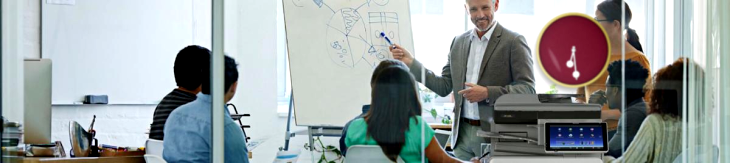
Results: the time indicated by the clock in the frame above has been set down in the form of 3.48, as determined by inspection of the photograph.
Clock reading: 6.29
